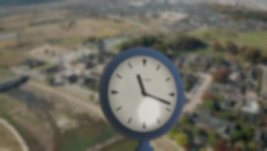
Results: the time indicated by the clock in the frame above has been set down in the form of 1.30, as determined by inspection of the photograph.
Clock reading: 11.18
